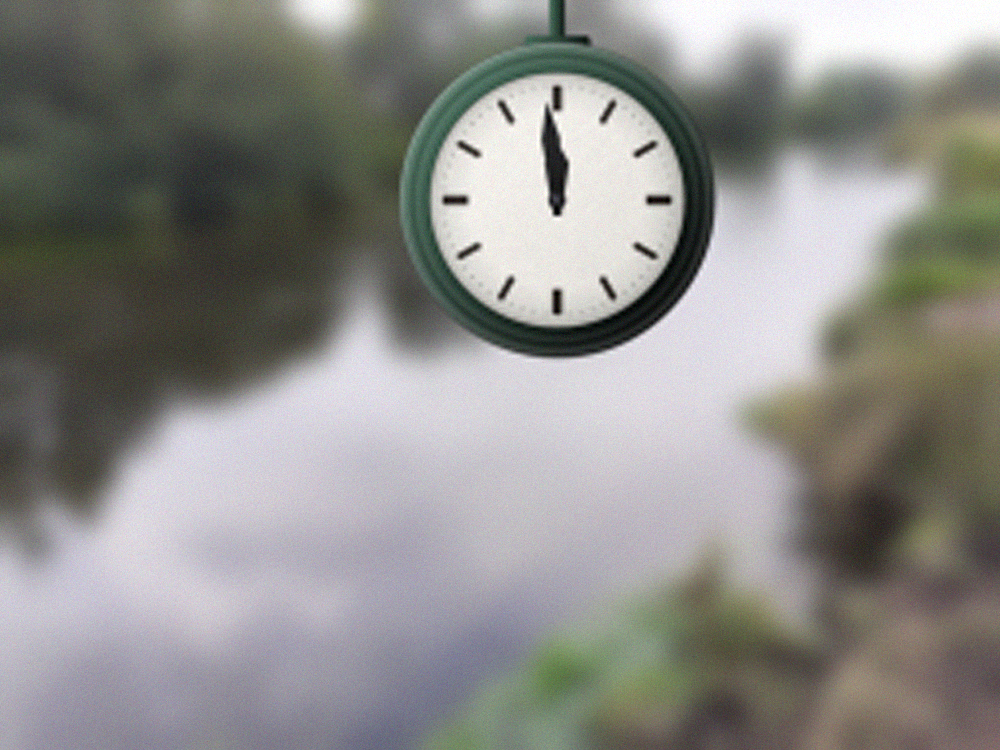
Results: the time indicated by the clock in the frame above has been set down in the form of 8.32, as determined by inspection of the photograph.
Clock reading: 11.59
